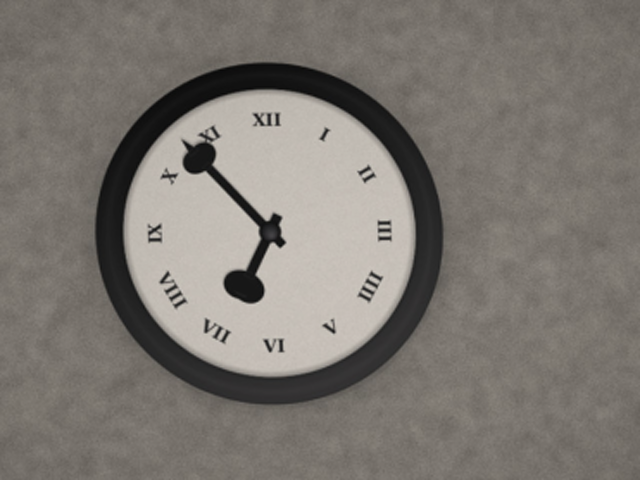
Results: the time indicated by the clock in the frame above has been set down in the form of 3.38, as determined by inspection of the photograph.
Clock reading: 6.53
